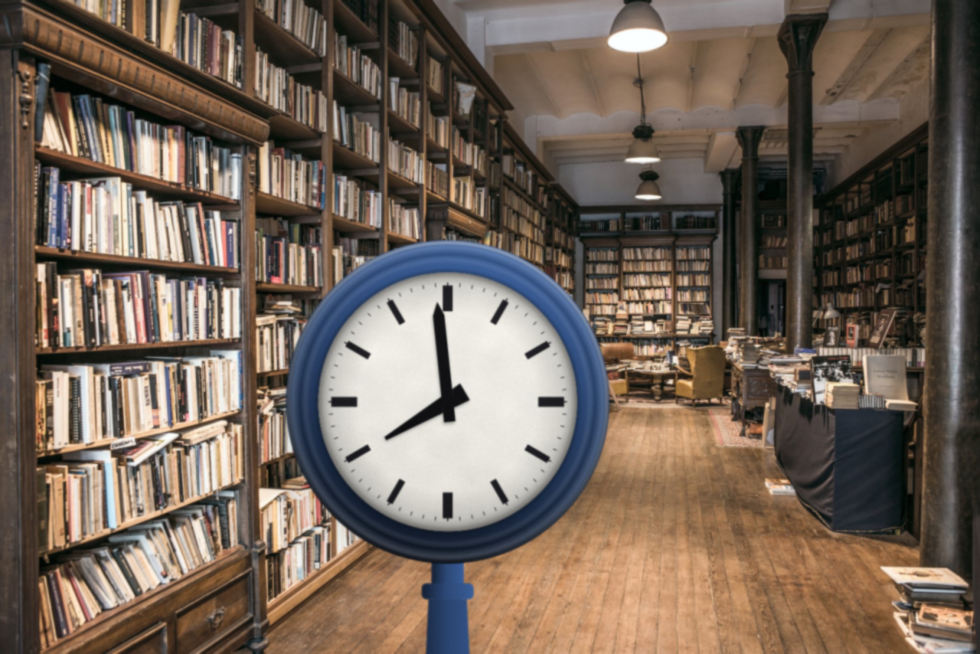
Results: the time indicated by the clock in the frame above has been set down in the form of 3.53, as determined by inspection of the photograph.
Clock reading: 7.59
